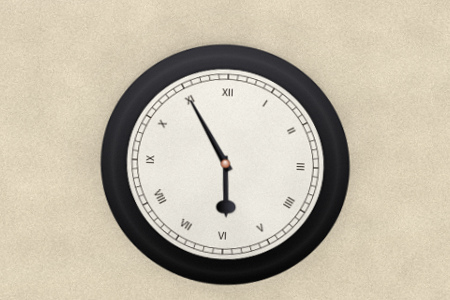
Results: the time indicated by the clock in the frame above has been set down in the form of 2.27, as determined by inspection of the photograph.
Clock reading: 5.55
